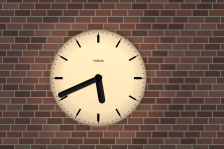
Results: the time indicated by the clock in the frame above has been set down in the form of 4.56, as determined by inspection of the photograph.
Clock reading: 5.41
